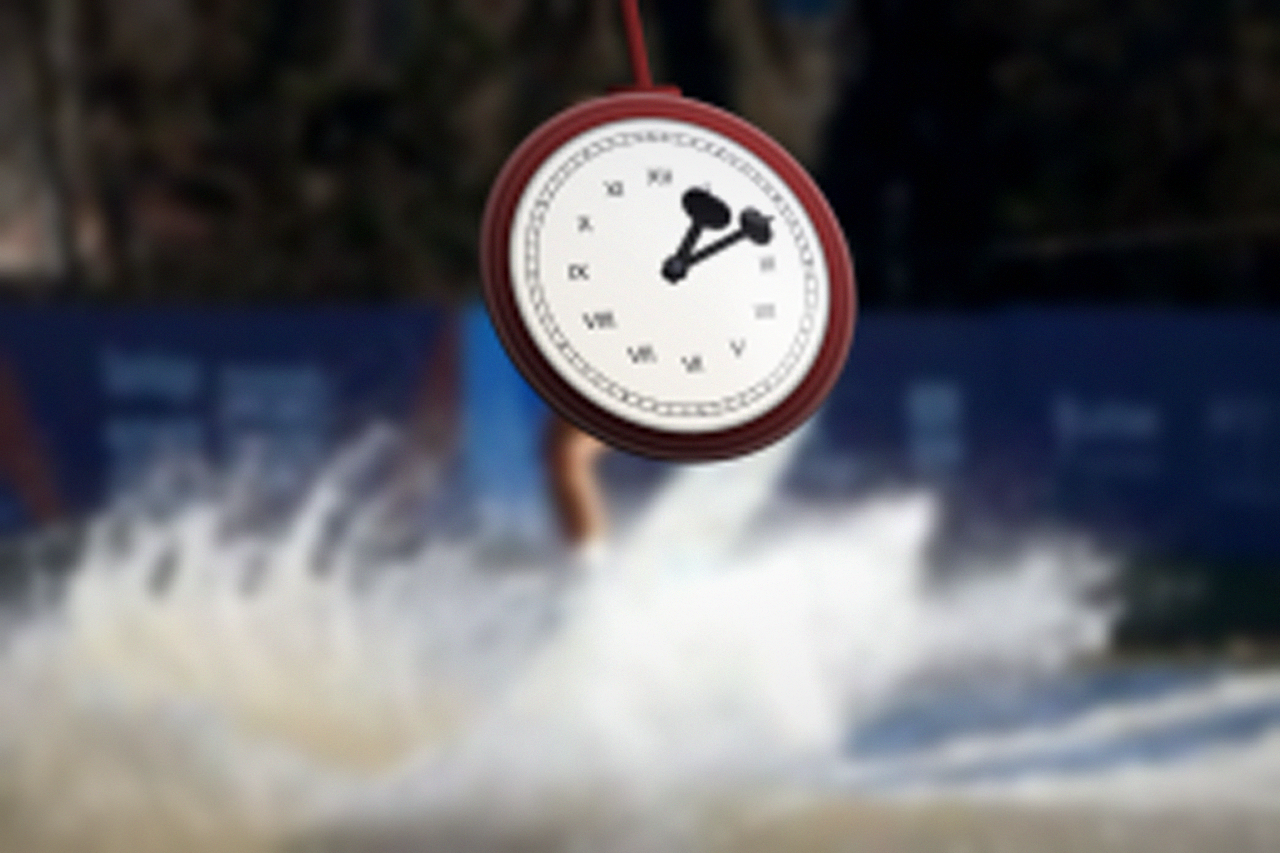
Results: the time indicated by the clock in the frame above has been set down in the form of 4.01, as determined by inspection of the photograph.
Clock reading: 1.11
